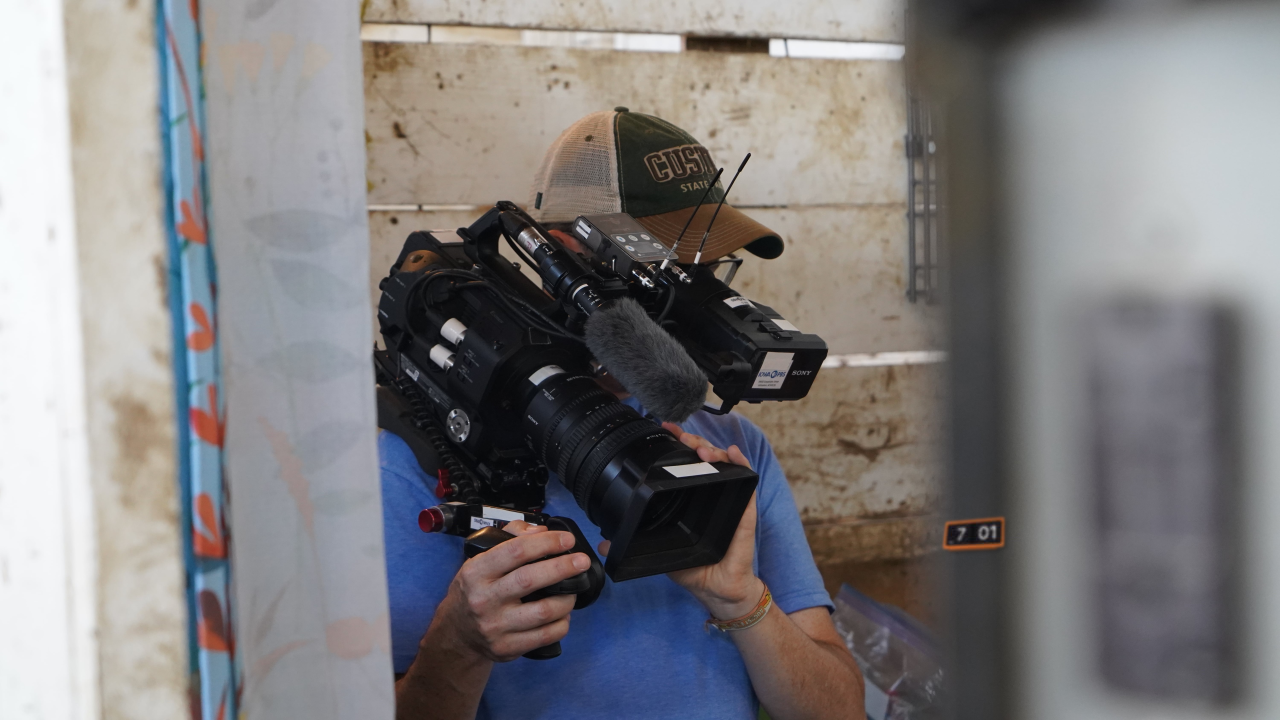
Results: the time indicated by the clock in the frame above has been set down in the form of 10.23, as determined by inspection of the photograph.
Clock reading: 7.01
